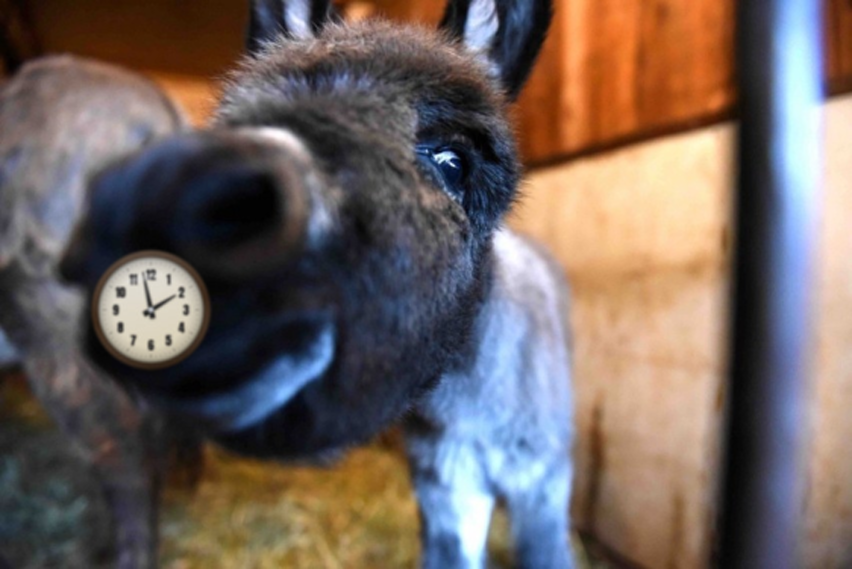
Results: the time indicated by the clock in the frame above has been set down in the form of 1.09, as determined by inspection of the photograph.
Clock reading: 1.58
